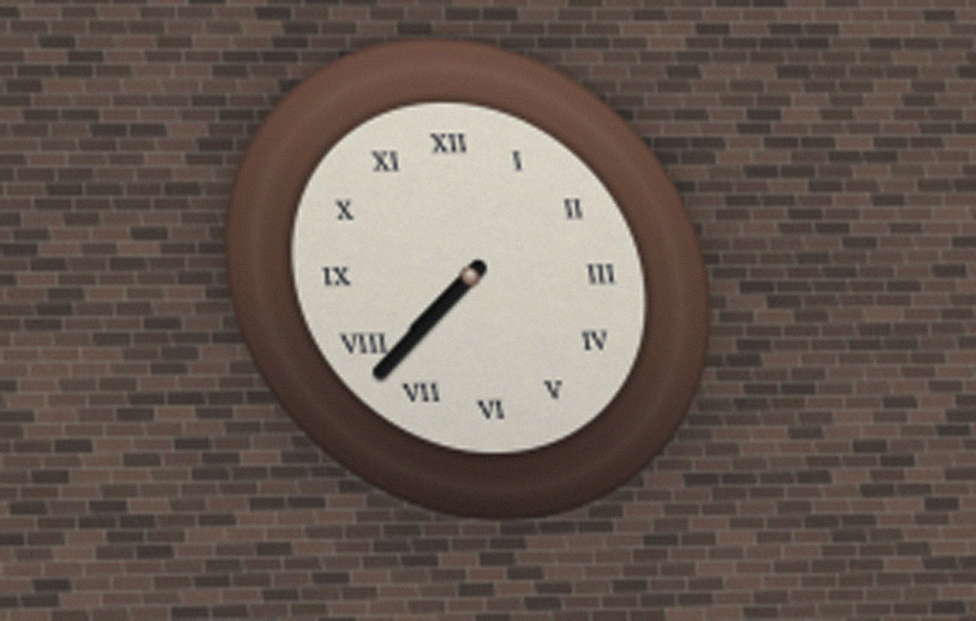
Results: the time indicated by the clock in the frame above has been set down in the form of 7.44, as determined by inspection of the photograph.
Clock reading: 7.38
